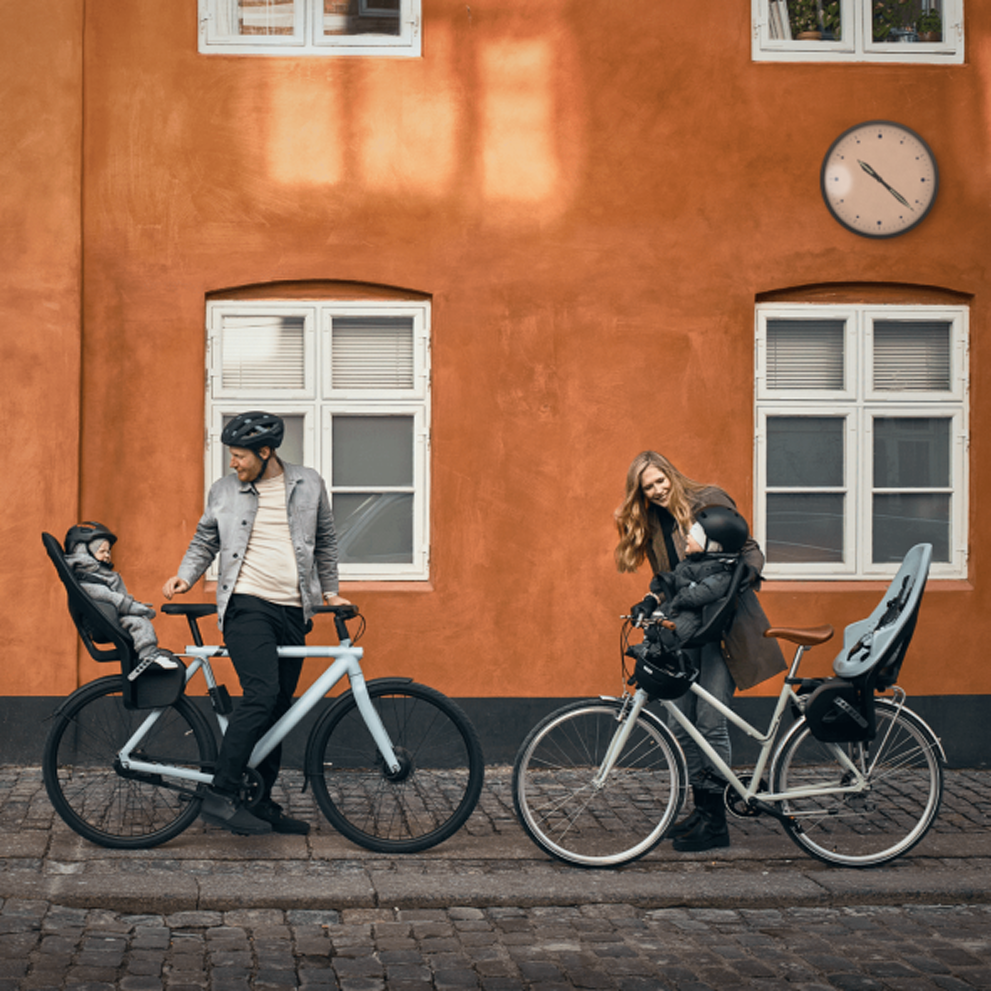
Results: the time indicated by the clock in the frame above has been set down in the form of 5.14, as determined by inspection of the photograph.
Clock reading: 10.22
